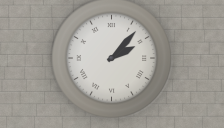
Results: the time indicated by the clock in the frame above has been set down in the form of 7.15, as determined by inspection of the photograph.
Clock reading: 2.07
